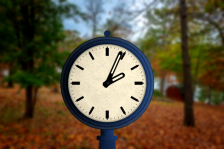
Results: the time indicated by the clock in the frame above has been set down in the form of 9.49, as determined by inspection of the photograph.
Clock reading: 2.04
